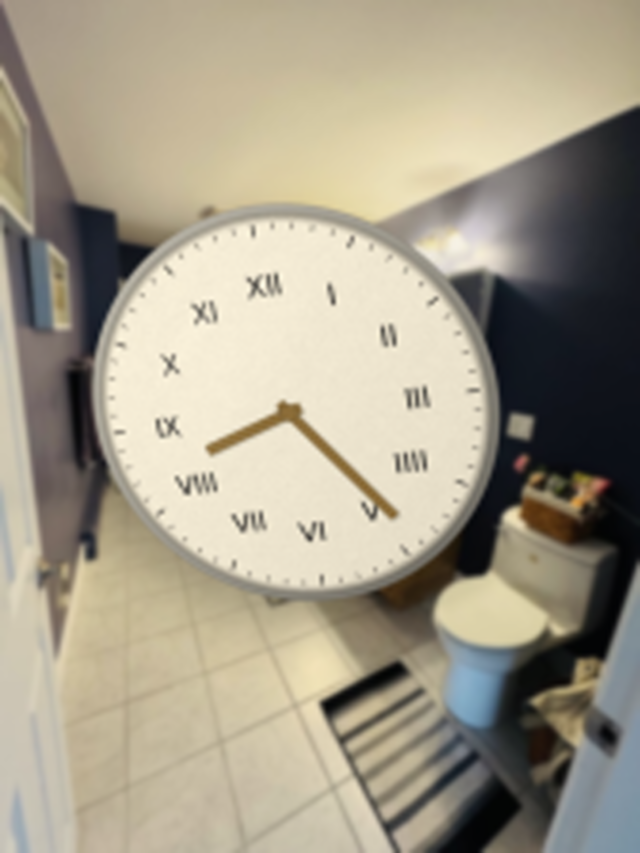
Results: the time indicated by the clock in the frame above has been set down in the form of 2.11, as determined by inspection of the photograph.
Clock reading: 8.24
